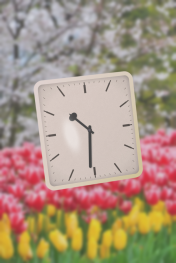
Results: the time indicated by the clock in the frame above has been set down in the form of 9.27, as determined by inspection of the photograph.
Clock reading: 10.31
